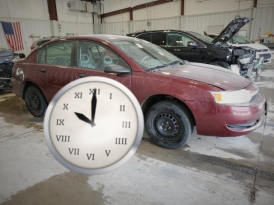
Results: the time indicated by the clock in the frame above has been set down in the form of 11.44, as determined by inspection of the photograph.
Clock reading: 10.00
